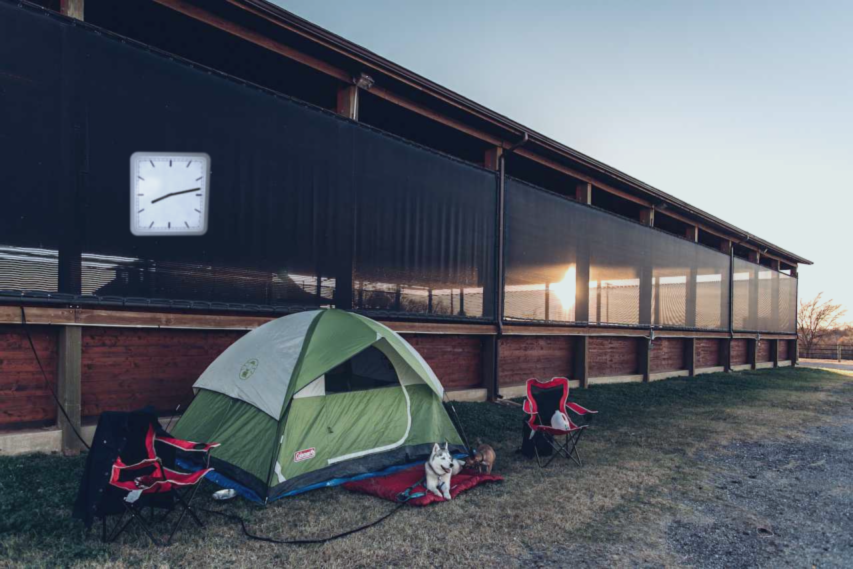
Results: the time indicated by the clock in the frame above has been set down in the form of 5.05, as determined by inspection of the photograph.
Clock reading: 8.13
